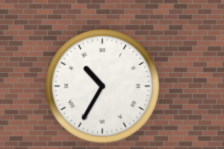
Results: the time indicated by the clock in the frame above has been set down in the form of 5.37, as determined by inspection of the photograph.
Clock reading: 10.35
